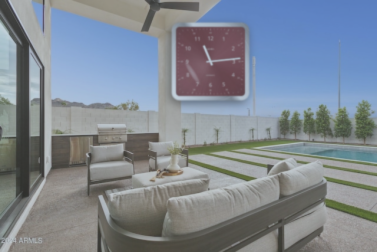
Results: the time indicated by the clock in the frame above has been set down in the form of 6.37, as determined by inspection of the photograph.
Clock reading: 11.14
